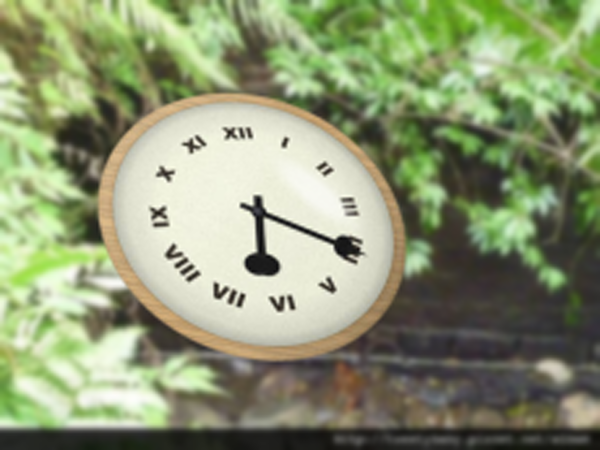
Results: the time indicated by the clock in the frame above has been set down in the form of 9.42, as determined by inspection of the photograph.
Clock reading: 6.20
